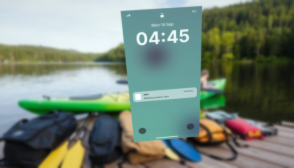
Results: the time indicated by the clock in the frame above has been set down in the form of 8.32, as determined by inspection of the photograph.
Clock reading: 4.45
